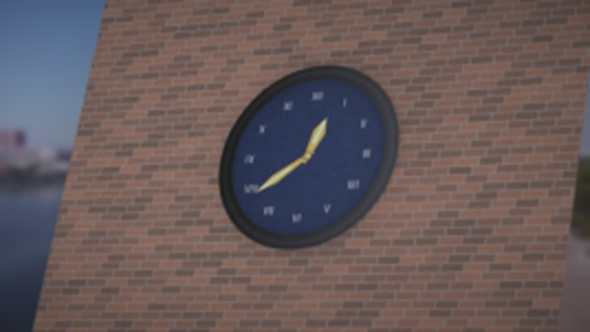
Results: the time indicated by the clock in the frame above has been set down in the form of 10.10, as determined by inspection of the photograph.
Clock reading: 12.39
